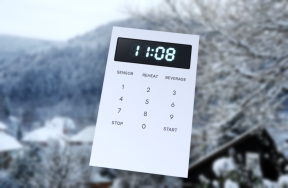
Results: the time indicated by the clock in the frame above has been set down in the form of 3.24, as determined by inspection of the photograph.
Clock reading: 11.08
